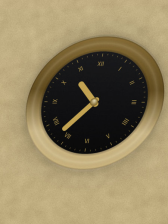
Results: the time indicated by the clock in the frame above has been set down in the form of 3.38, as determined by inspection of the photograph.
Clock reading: 10.37
